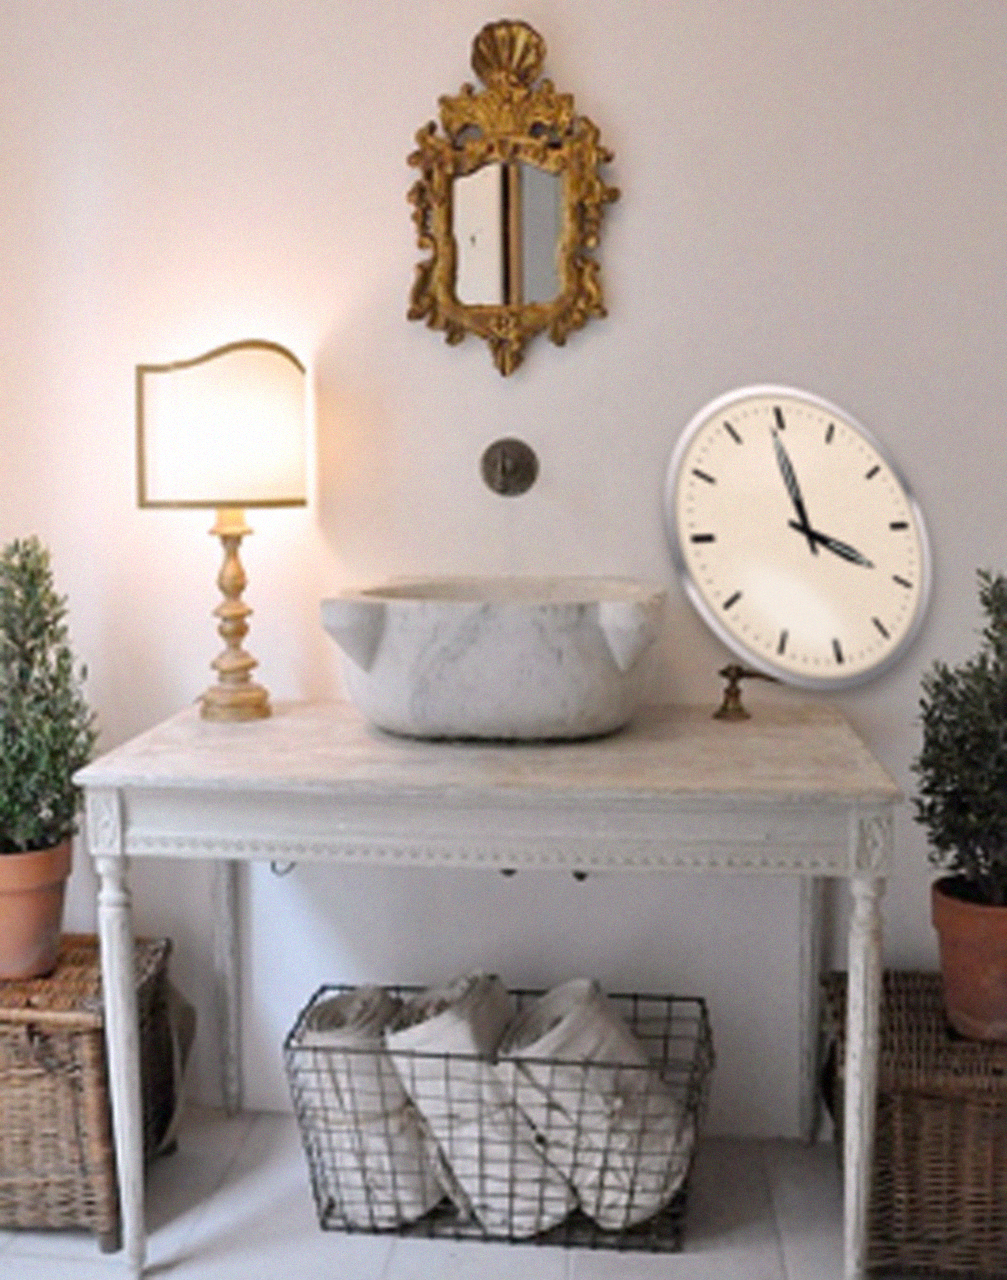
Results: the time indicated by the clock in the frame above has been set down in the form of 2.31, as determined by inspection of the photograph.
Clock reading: 3.59
